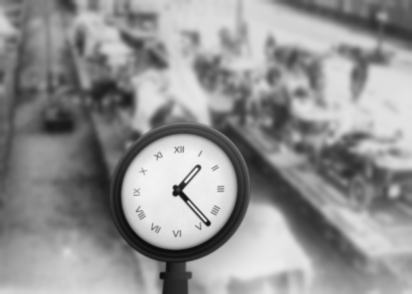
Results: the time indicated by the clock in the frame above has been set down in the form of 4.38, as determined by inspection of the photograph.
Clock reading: 1.23
